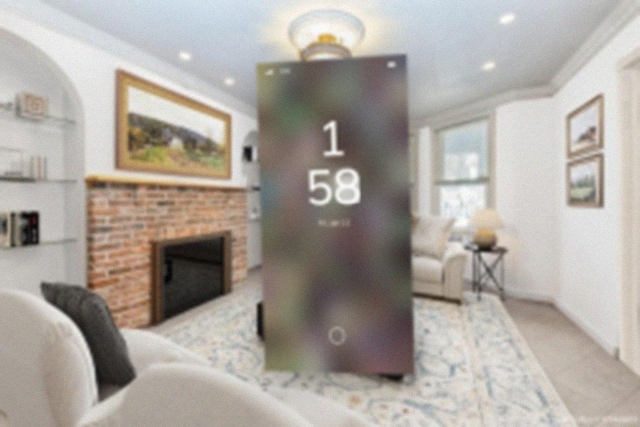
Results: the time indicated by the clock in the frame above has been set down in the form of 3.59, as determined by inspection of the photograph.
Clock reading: 1.58
